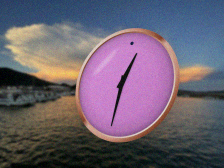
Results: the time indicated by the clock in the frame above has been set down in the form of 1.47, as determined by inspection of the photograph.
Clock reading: 12.30
